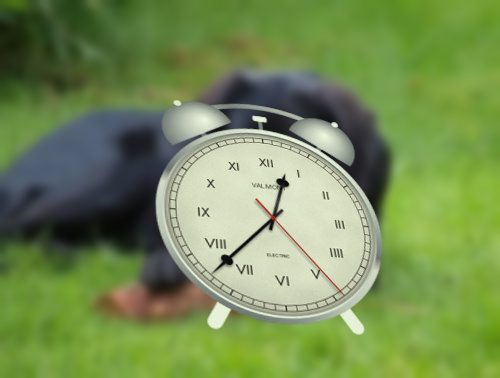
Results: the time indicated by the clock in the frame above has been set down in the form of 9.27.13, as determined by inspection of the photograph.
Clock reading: 12.37.24
